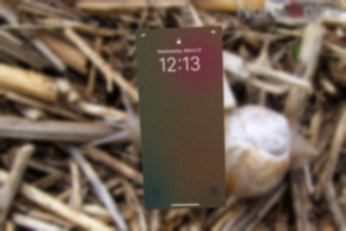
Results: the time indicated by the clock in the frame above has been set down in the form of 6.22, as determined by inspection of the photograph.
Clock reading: 12.13
